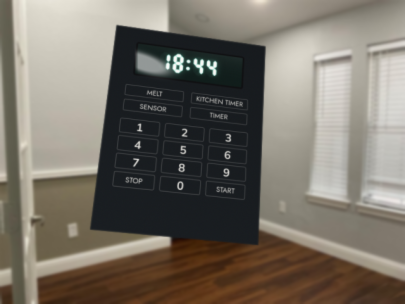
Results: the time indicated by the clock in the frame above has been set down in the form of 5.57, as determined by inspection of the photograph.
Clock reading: 18.44
